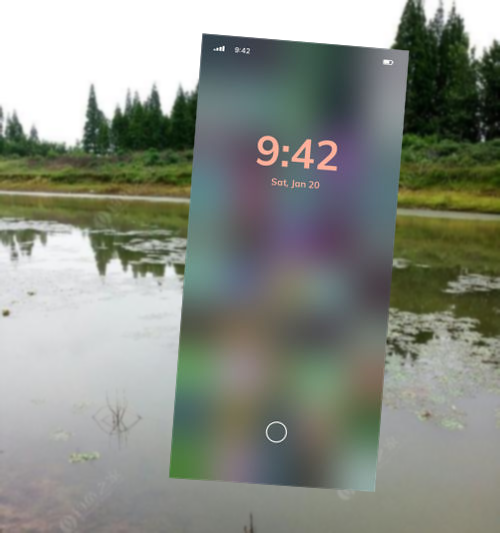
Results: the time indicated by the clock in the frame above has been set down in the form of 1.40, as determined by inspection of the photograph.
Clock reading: 9.42
